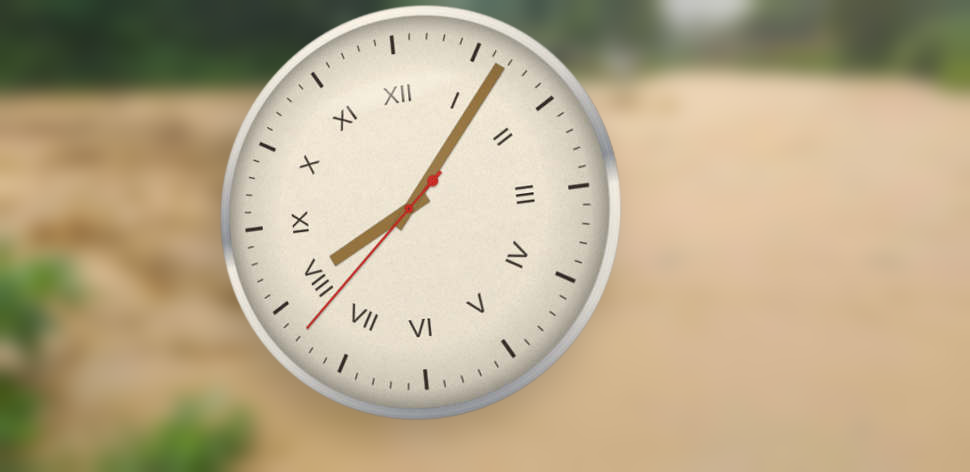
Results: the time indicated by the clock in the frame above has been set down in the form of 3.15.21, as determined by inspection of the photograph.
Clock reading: 8.06.38
